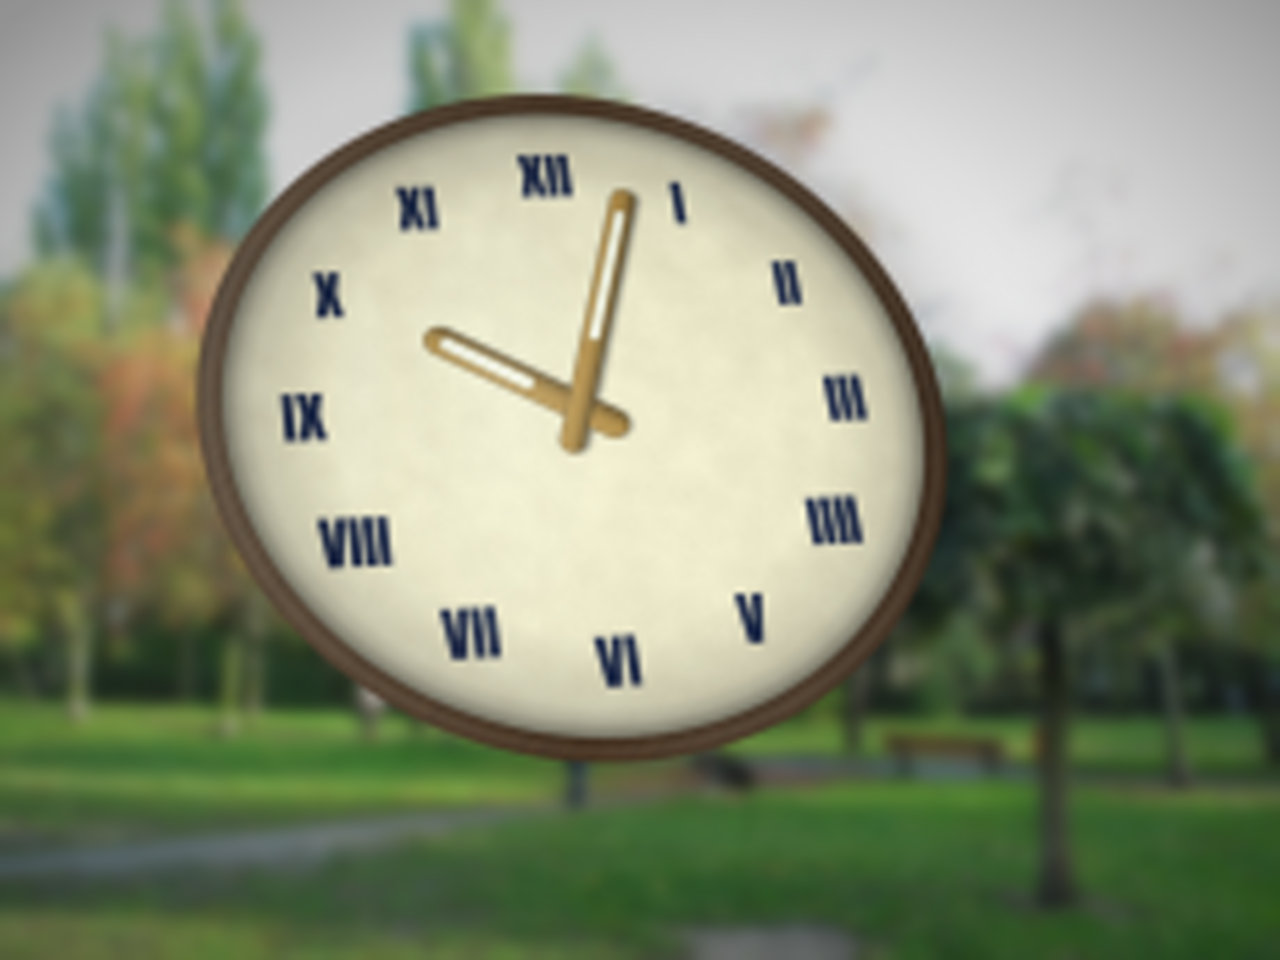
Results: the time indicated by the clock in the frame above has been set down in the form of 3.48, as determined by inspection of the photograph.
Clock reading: 10.03
